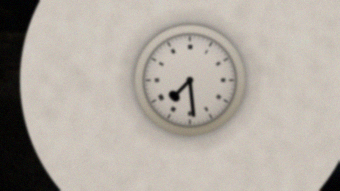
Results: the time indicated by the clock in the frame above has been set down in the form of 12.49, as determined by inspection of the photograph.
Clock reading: 7.29
